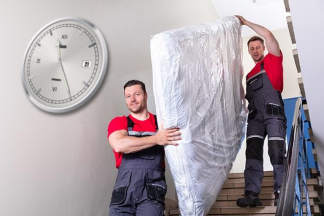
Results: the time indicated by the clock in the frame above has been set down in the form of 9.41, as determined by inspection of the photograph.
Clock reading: 11.25
